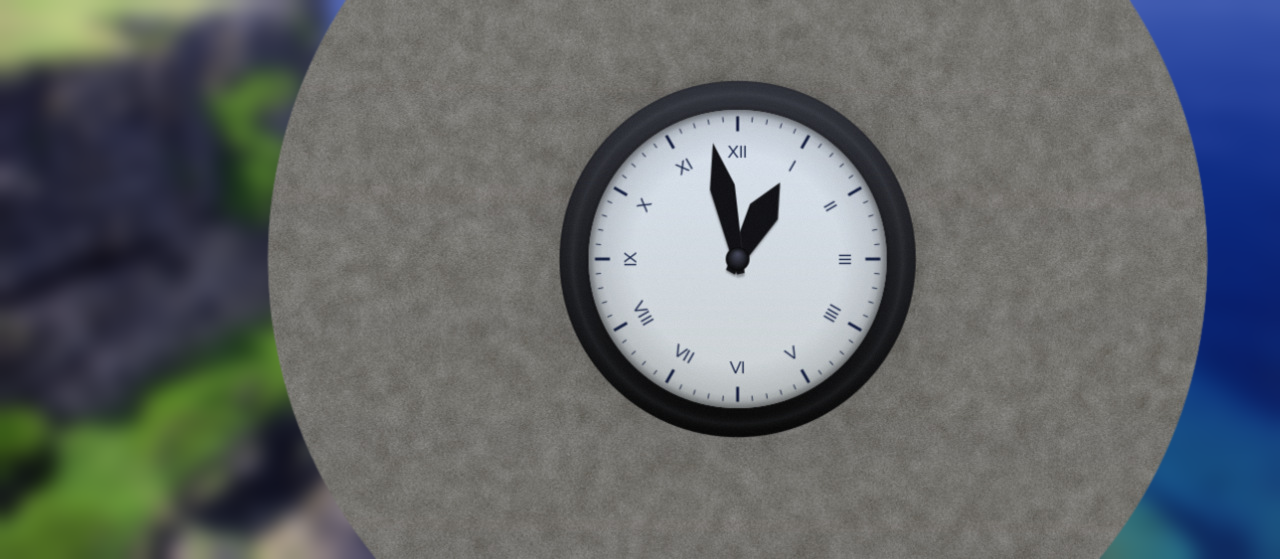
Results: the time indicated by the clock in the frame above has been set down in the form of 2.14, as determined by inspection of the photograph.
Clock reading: 12.58
